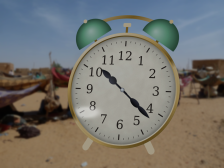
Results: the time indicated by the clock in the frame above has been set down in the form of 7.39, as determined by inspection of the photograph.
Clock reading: 10.22
